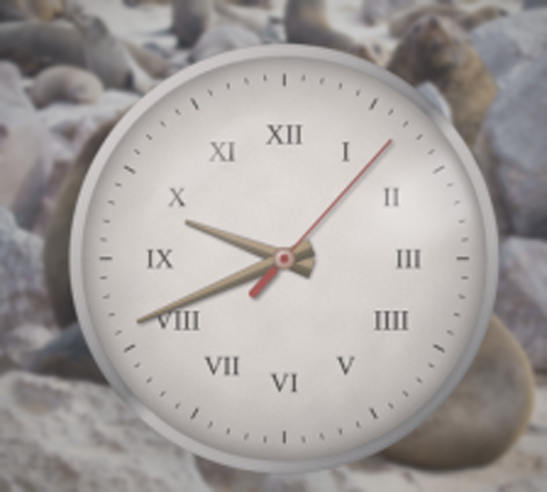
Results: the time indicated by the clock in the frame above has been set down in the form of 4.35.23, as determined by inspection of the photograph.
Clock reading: 9.41.07
